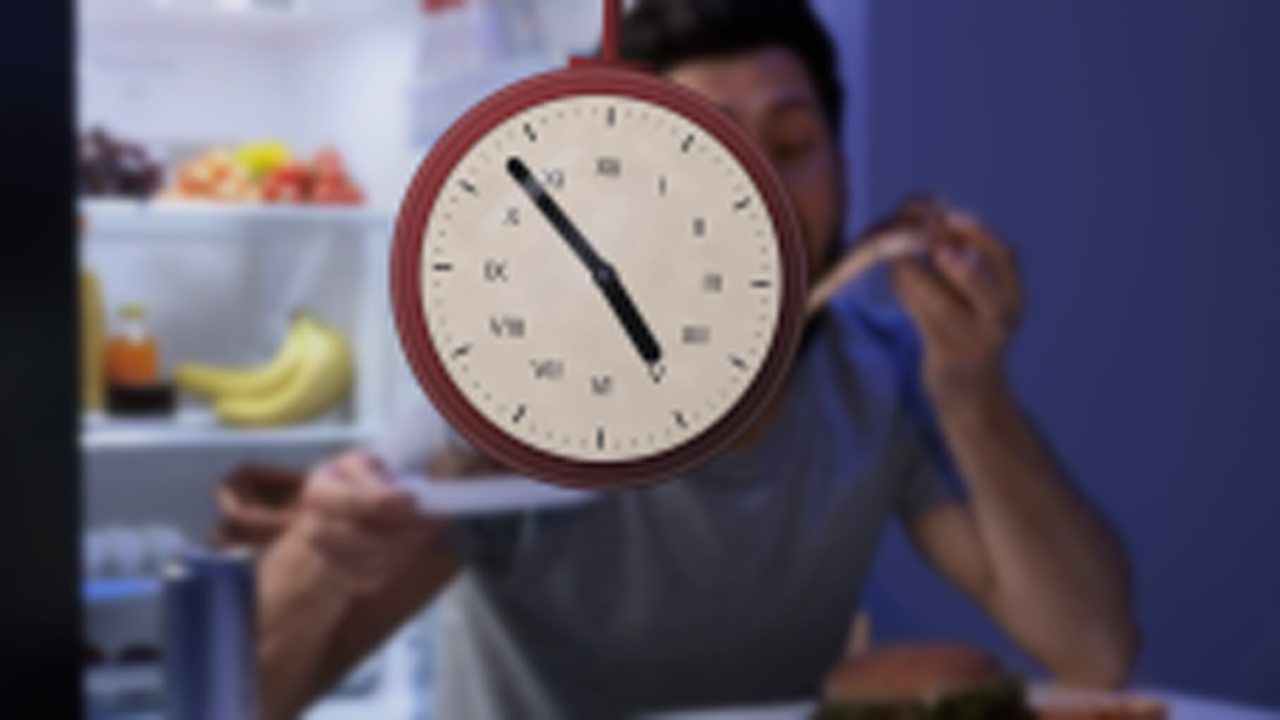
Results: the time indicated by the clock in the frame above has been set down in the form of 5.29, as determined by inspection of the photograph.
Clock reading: 4.53
